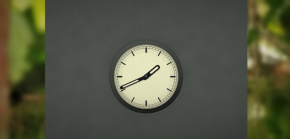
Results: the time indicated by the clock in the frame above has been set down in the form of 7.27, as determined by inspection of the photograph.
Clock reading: 1.41
